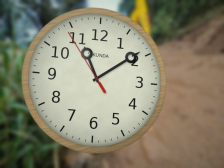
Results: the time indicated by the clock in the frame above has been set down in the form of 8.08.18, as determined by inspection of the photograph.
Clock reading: 11.08.54
